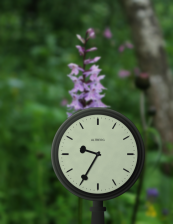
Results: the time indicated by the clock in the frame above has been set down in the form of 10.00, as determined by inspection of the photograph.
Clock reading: 9.35
